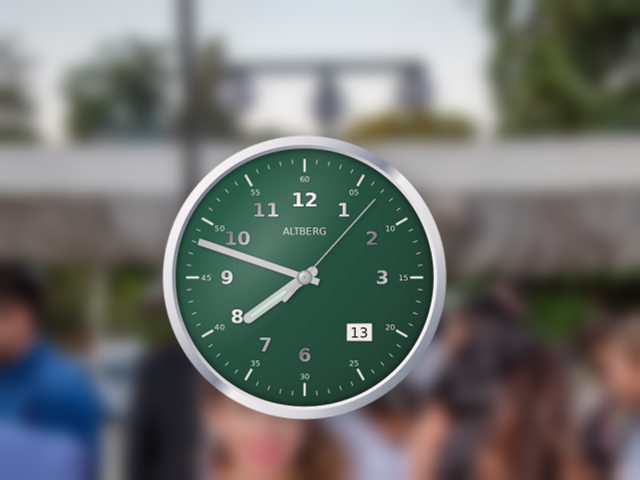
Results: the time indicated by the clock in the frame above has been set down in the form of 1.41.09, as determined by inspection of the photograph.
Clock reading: 7.48.07
